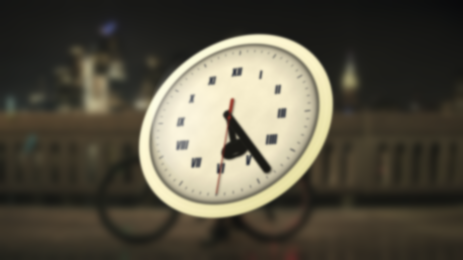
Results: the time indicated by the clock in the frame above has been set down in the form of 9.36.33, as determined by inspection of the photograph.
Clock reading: 5.23.30
